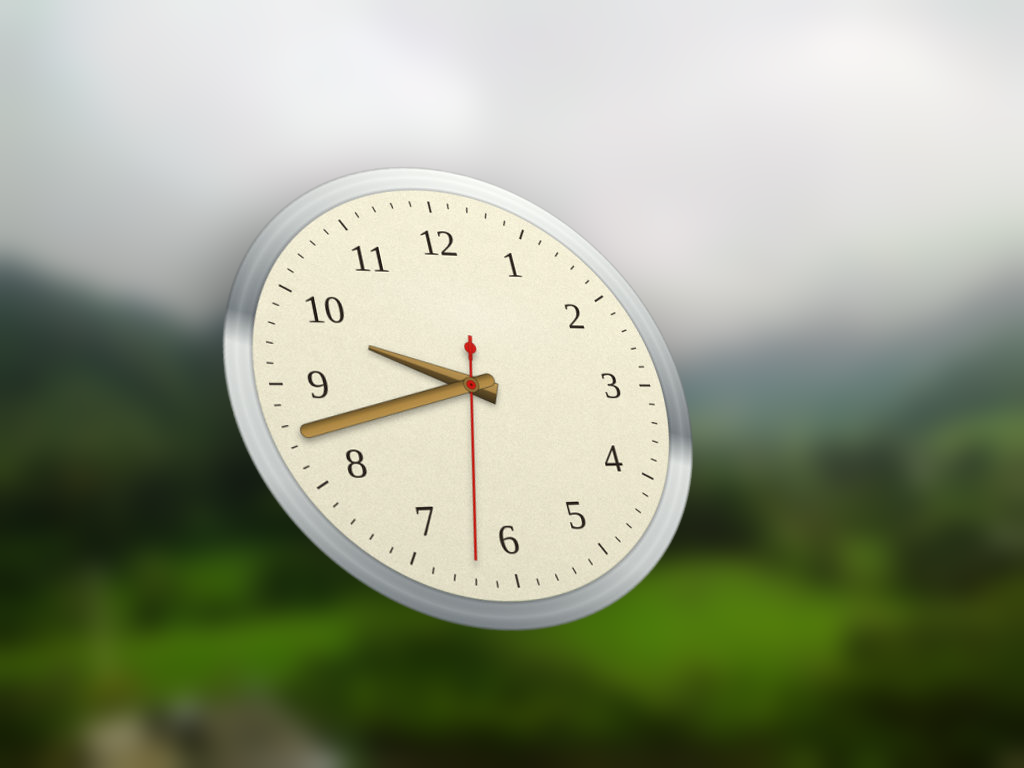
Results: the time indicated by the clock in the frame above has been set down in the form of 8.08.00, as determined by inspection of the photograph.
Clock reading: 9.42.32
